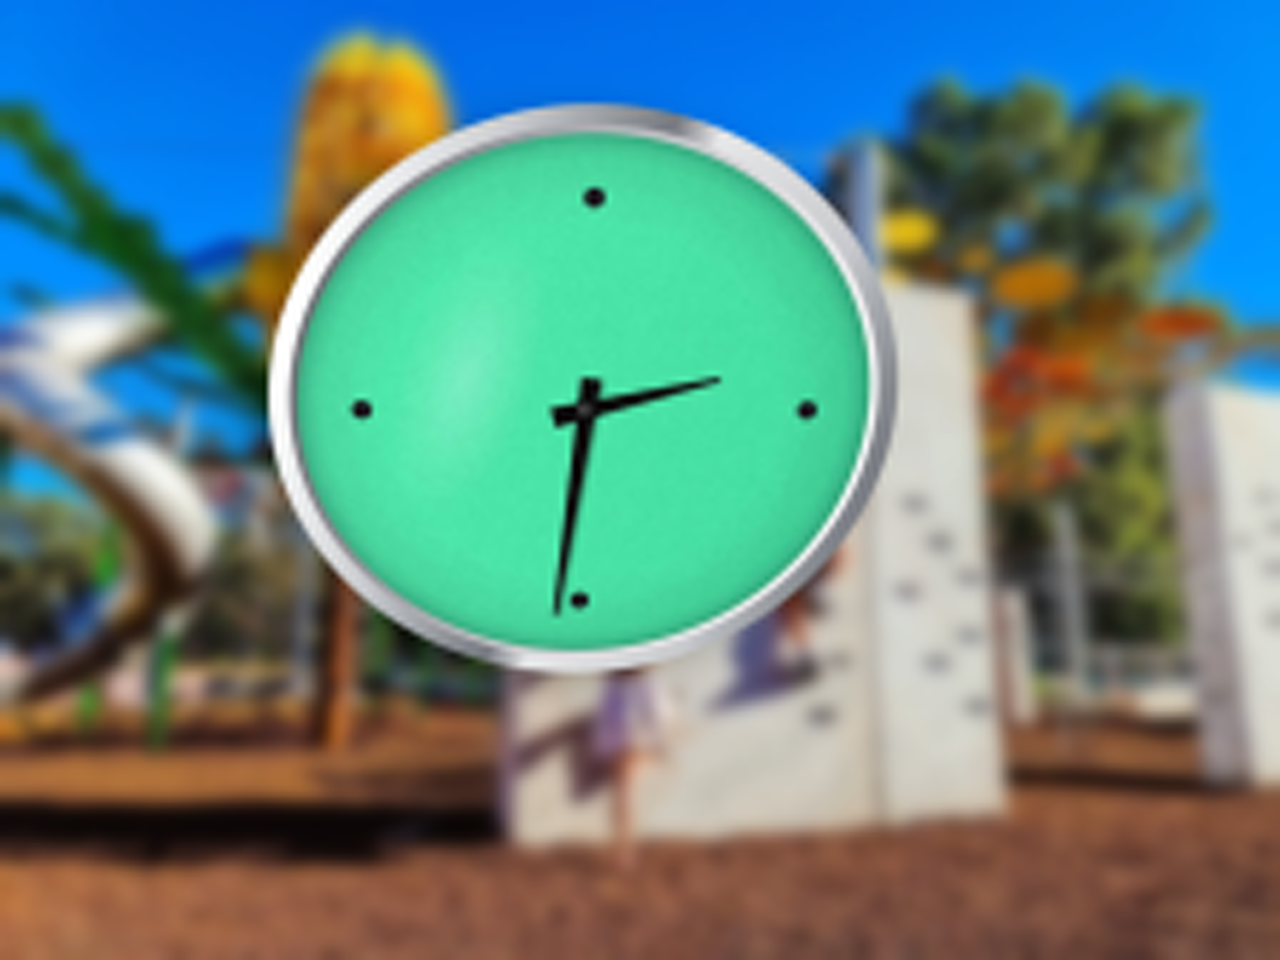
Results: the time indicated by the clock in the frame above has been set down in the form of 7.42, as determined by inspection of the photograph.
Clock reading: 2.31
